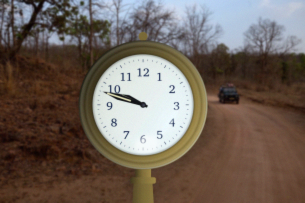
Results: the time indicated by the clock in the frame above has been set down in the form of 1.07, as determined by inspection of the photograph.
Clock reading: 9.48
